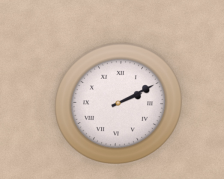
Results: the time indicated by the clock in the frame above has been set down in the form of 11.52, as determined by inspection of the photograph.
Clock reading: 2.10
